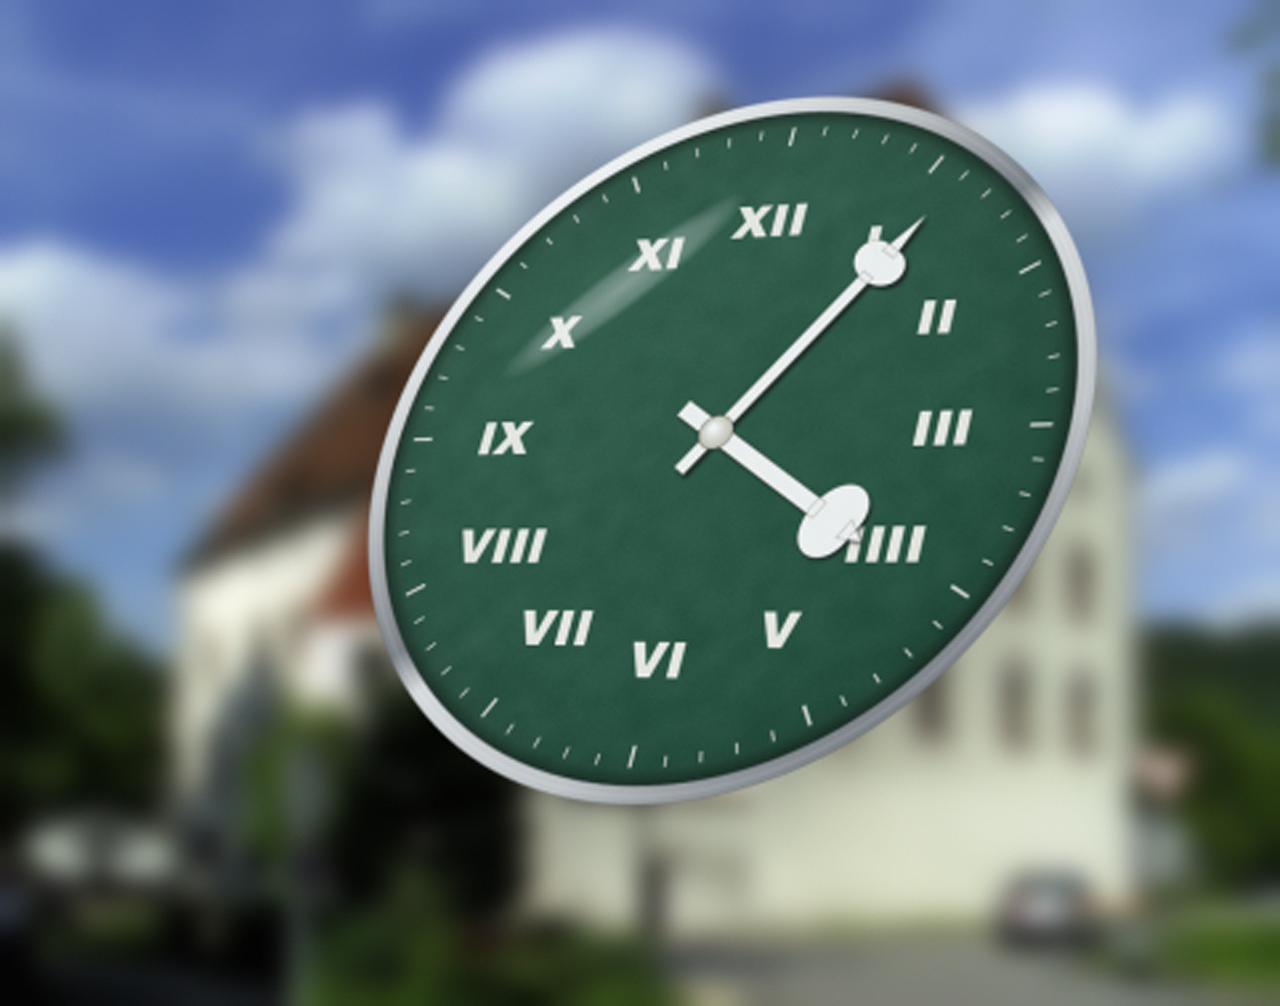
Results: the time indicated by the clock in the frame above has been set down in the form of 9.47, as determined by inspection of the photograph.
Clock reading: 4.06
